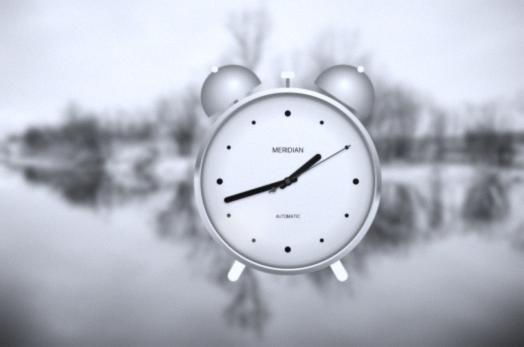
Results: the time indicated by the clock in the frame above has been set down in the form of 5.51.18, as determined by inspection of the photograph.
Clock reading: 1.42.10
